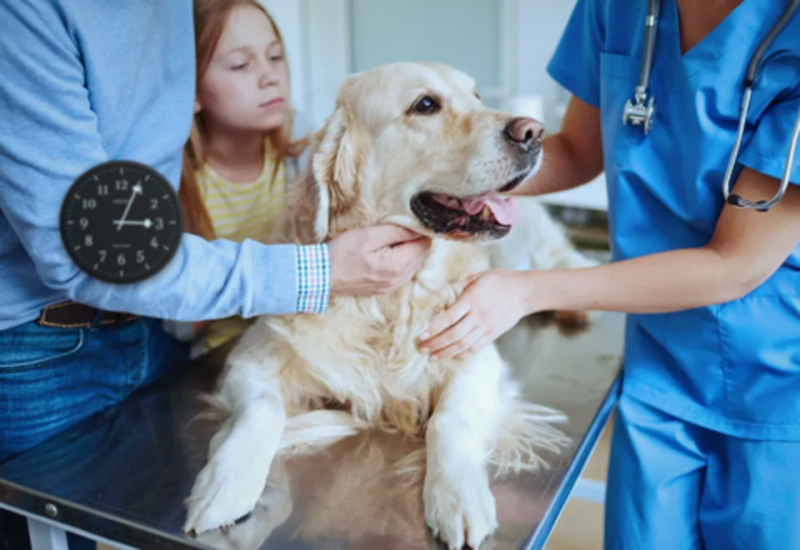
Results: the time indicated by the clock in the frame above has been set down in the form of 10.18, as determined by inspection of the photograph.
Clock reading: 3.04
